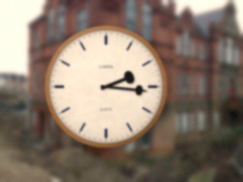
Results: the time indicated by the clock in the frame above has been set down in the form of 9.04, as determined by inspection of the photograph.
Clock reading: 2.16
